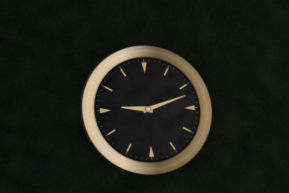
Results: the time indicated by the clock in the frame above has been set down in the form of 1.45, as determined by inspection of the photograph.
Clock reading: 9.12
